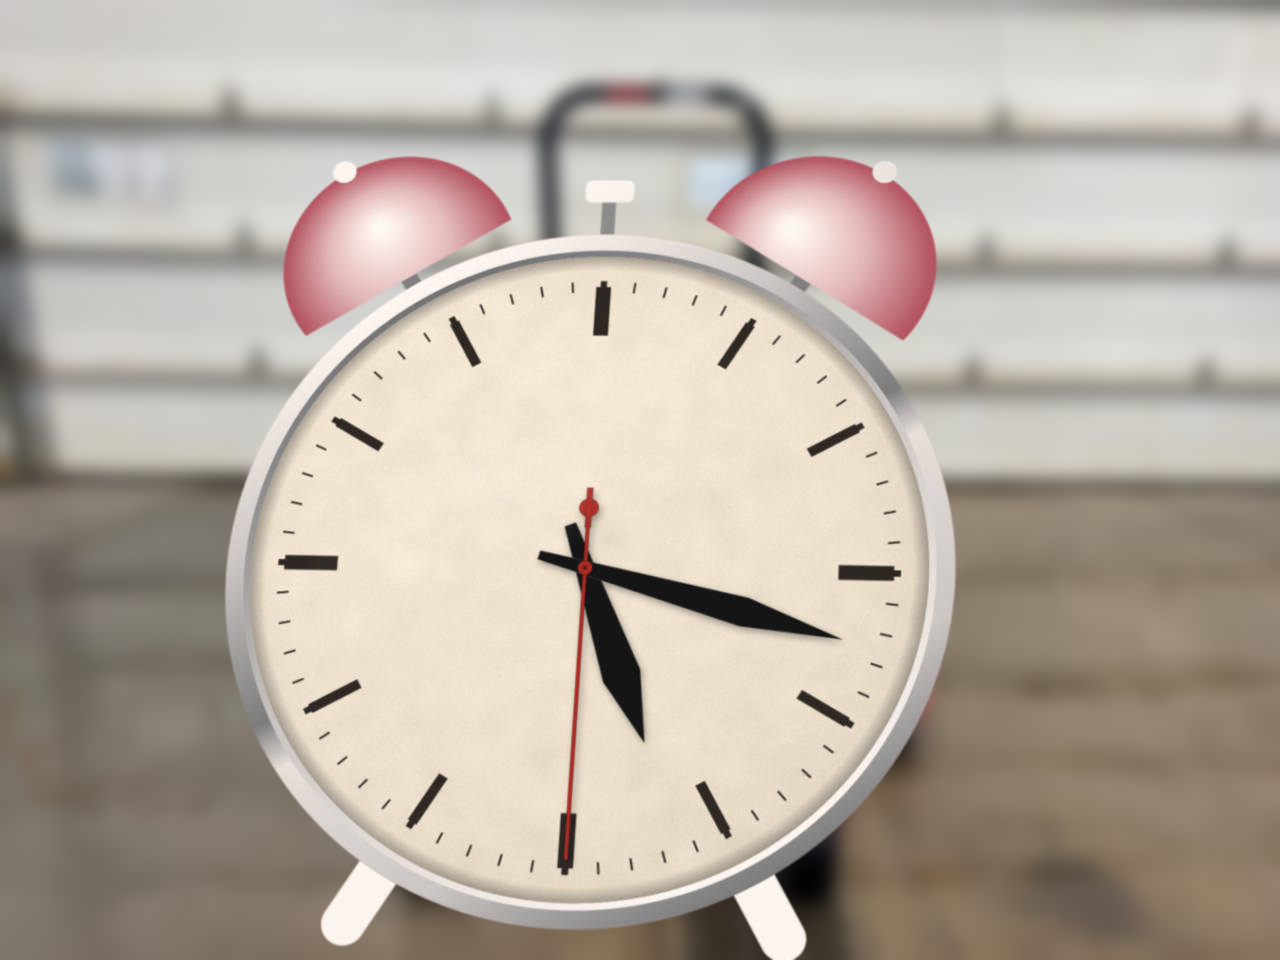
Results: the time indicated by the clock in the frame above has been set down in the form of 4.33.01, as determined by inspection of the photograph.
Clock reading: 5.17.30
